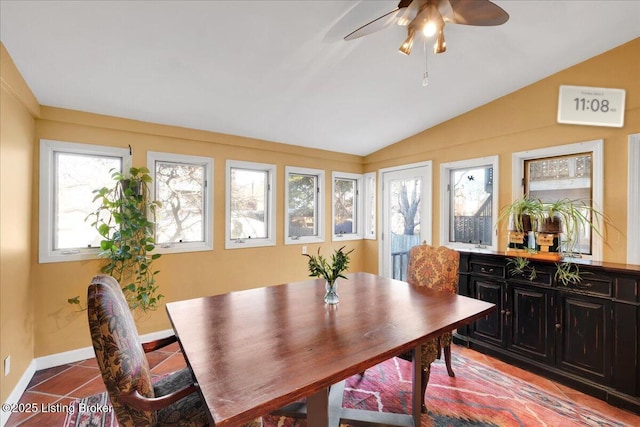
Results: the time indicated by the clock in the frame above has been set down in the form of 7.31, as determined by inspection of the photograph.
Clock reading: 11.08
